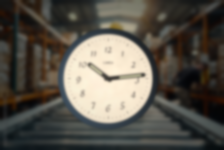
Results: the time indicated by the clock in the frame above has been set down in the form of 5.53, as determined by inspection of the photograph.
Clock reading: 10.14
